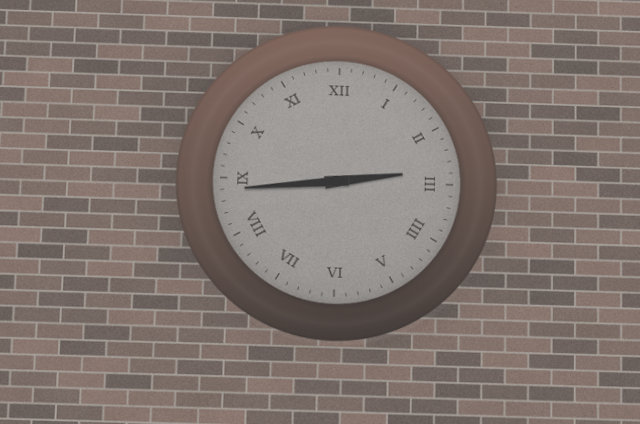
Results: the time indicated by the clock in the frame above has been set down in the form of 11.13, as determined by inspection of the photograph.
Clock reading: 2.44
